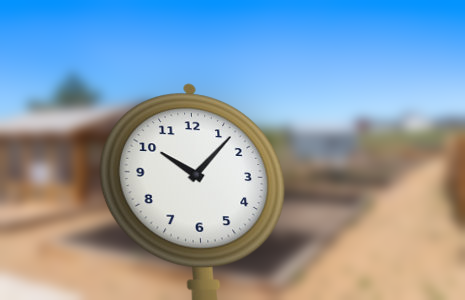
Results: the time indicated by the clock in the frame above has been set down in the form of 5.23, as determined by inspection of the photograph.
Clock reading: 10.07
